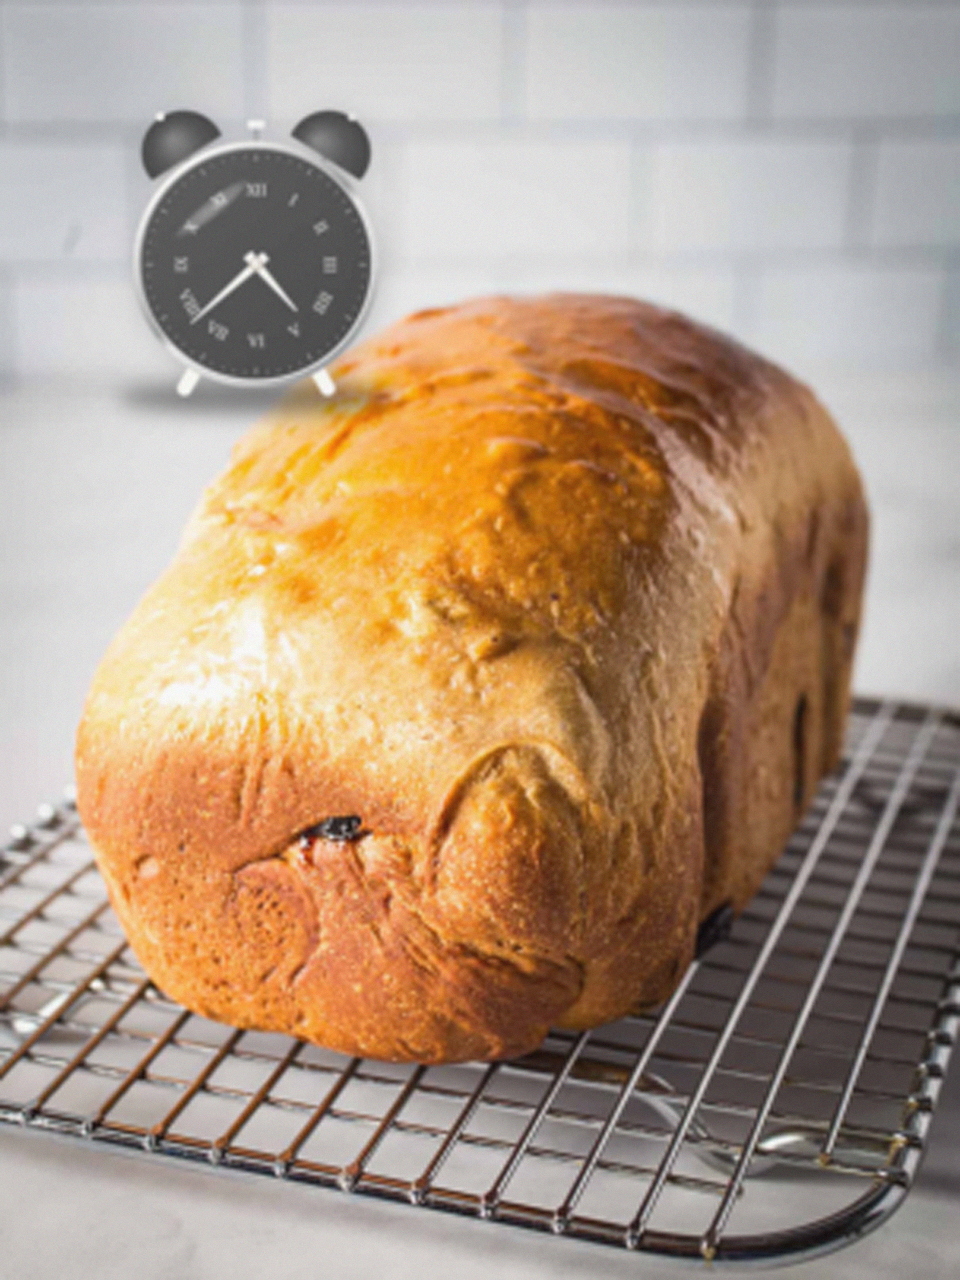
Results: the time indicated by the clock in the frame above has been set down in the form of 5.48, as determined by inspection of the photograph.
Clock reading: 4.38
